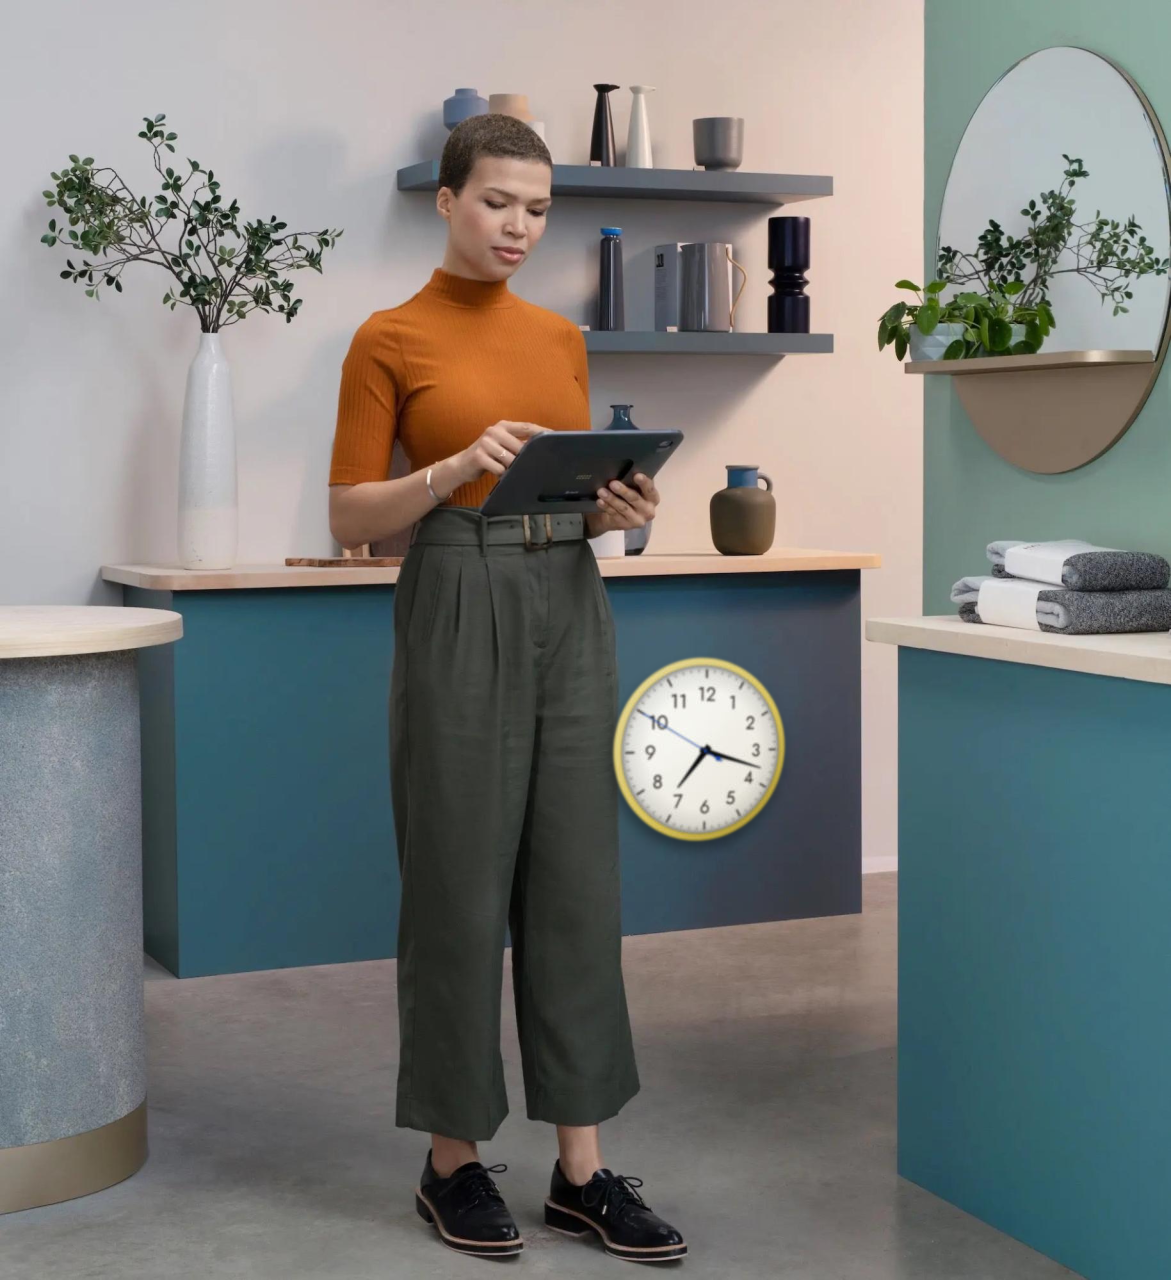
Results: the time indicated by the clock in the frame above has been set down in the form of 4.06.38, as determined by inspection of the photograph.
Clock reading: 7.17.50
